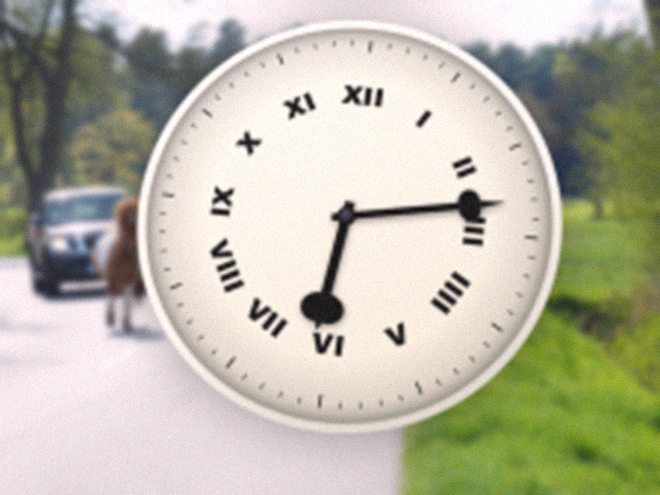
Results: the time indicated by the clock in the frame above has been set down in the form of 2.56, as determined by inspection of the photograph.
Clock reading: 6.13
